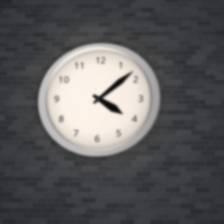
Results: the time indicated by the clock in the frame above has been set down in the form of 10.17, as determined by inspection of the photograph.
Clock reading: 4.08
